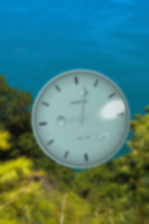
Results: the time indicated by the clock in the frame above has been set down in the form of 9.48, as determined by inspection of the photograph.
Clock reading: 9.02
